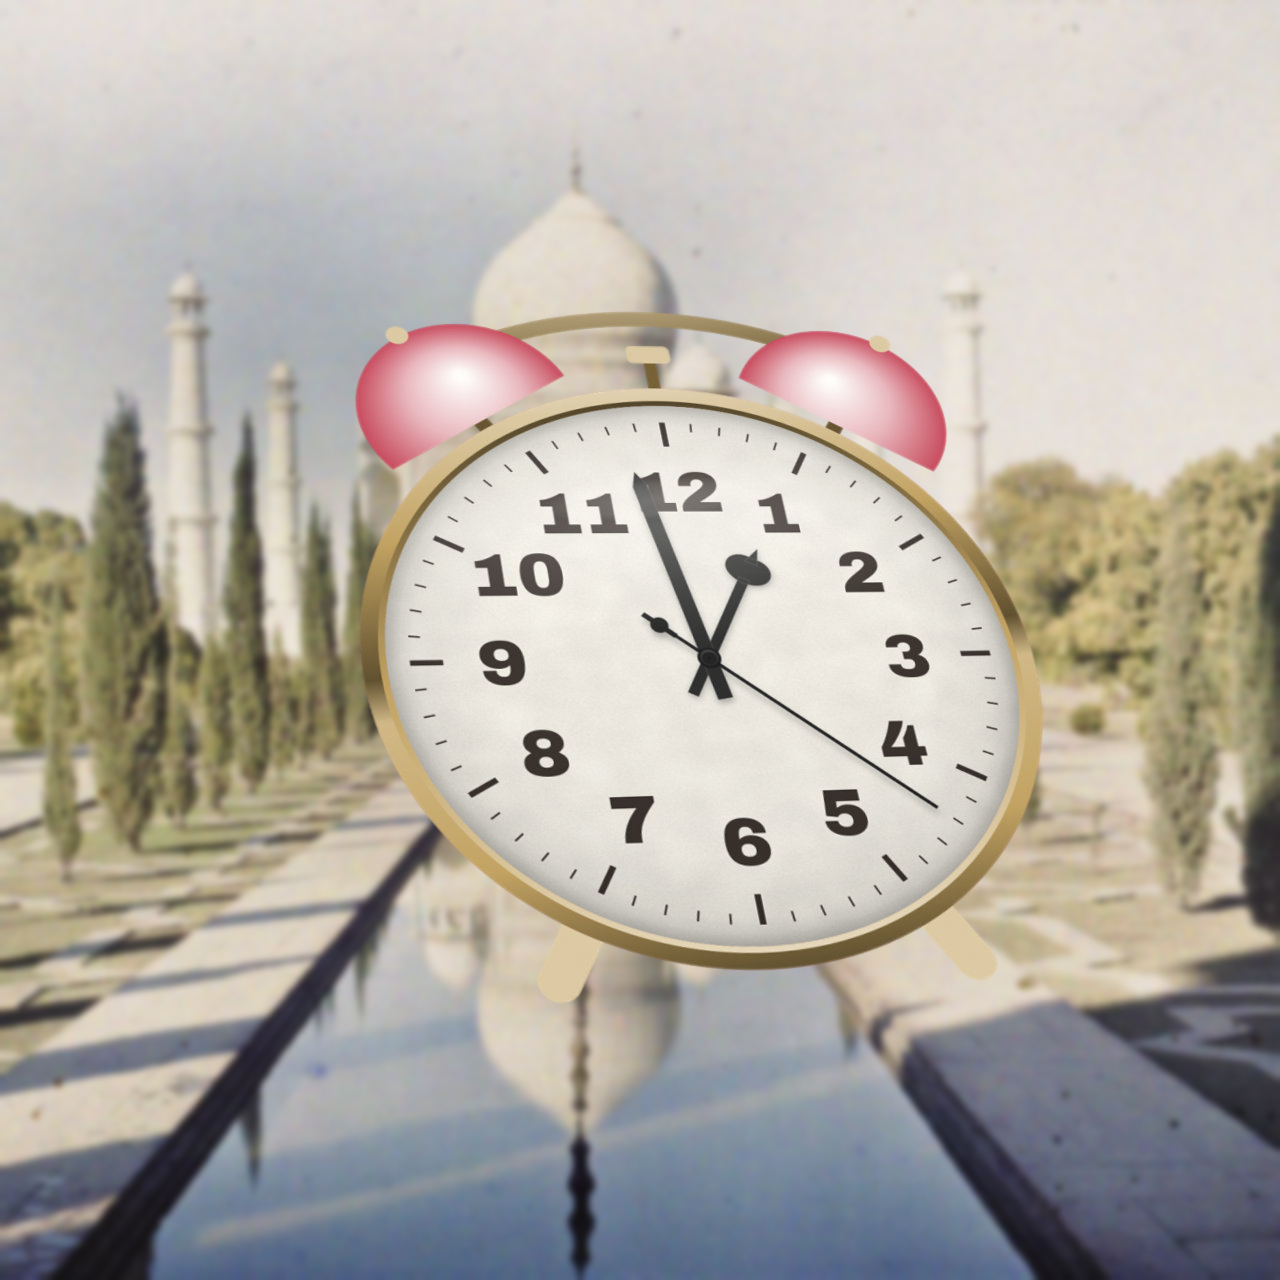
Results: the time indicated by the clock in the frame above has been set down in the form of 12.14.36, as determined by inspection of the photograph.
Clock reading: 12.58.22
